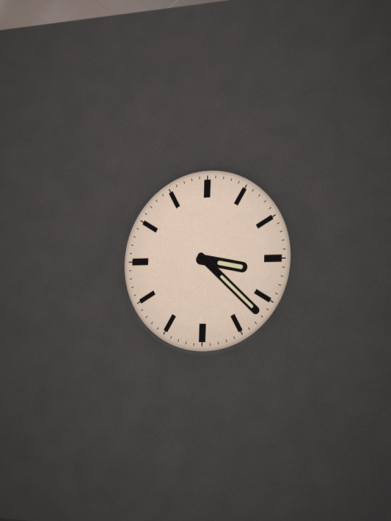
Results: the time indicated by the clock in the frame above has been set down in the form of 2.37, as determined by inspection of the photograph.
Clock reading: 3.22
